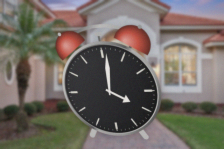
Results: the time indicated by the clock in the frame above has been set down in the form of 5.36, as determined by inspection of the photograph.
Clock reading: 4.01
